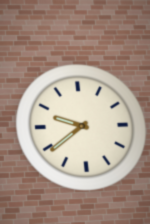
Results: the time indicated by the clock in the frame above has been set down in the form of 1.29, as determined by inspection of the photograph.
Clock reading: 9.39
